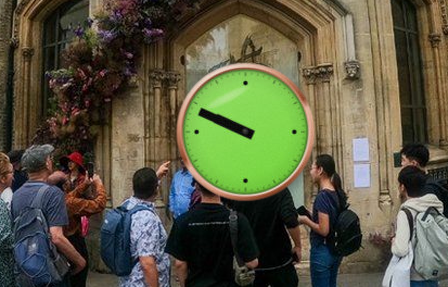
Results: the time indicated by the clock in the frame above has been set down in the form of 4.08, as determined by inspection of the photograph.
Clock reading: 9.49
